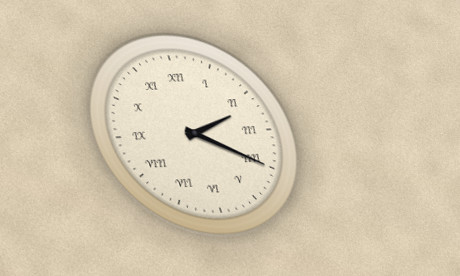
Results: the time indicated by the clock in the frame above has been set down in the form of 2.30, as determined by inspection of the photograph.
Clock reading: 2.20
